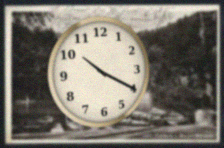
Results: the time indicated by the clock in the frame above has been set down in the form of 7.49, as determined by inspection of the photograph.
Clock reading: 10.20
